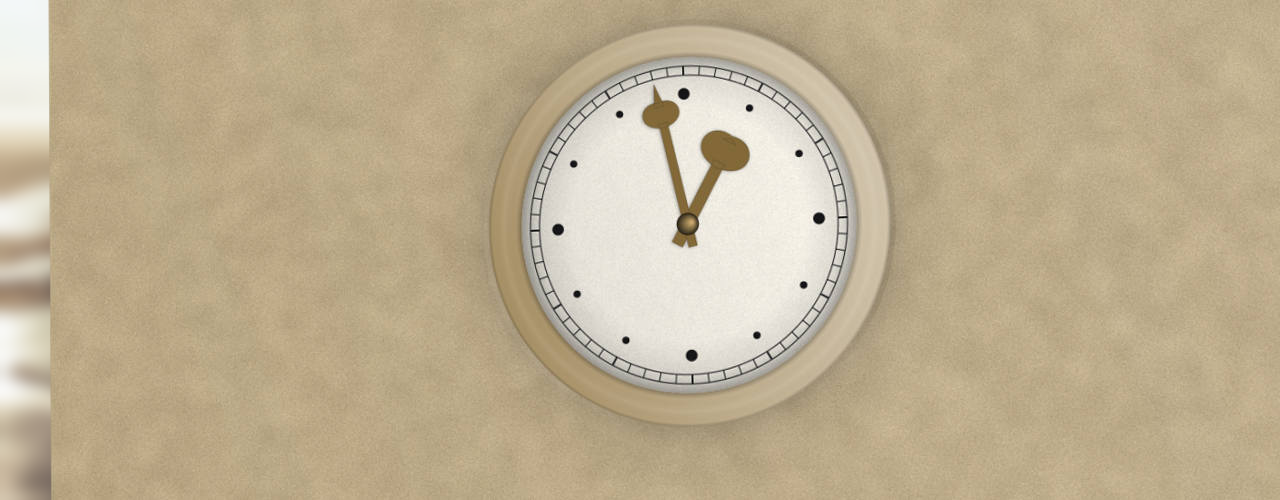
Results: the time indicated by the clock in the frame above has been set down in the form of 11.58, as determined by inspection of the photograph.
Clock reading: 12.58
